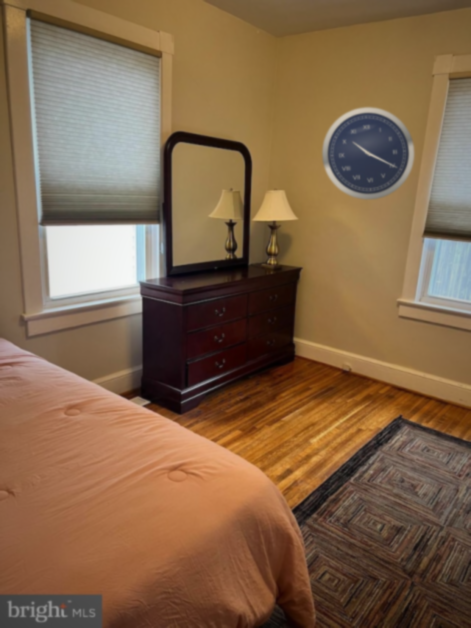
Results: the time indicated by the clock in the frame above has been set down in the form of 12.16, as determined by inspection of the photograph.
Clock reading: 10.20
